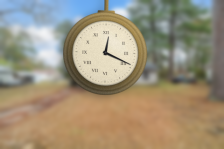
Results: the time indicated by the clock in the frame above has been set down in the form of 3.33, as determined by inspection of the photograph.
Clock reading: 12.19
